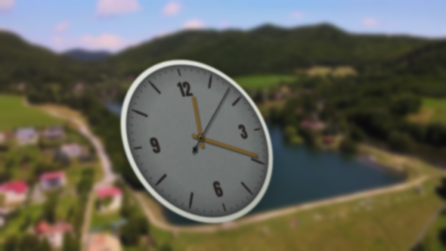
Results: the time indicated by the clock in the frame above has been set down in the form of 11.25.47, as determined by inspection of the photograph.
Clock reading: 12.19.08
